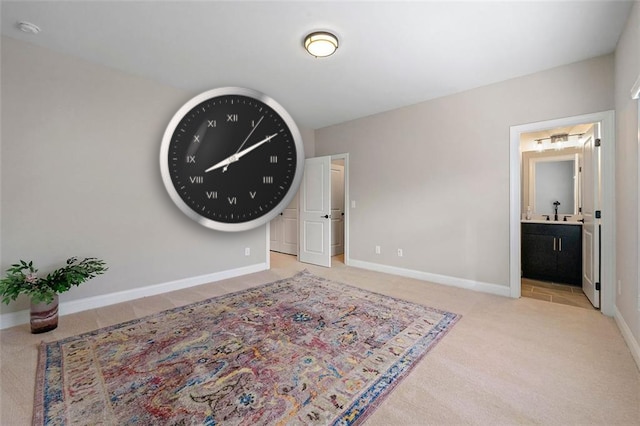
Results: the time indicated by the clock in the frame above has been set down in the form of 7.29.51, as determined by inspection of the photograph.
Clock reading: 8.10.06
